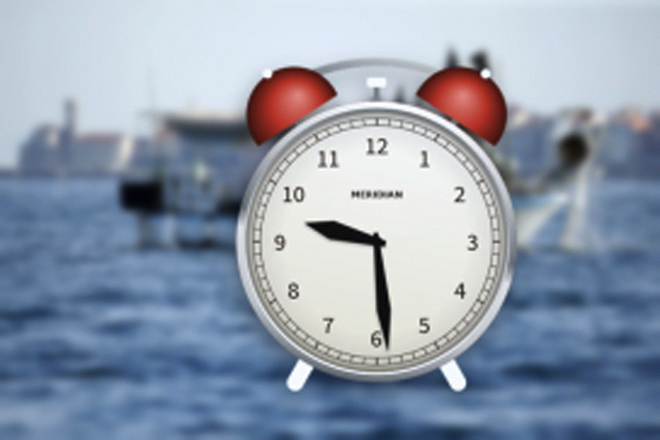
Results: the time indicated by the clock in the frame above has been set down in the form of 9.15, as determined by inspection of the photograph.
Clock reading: 9.29
